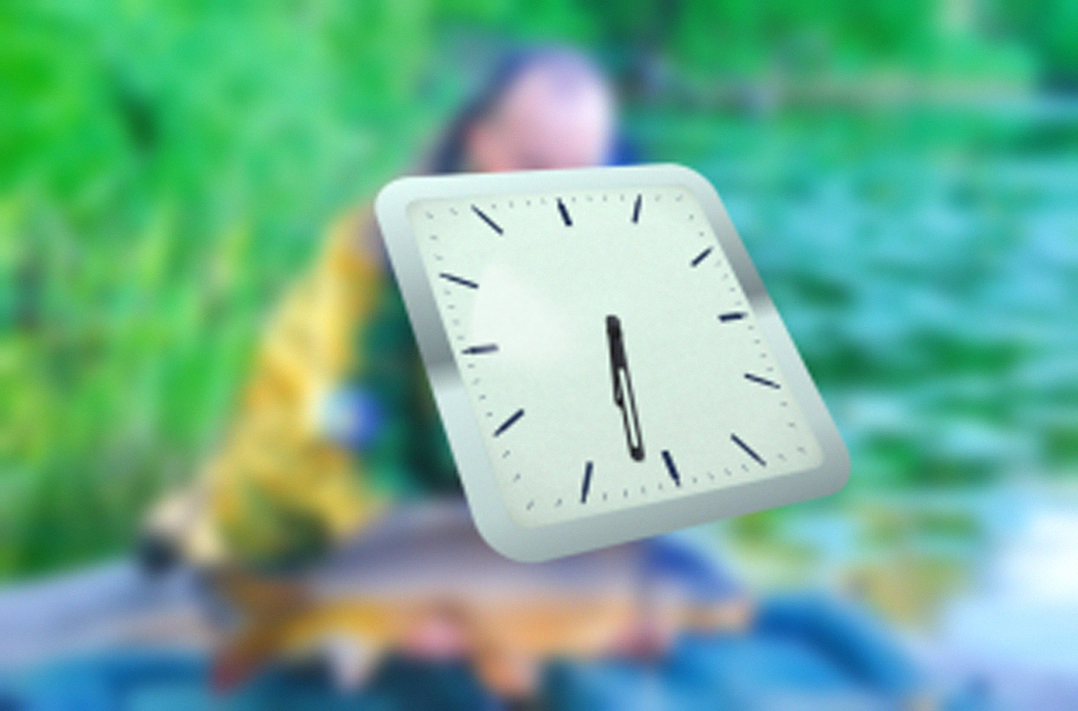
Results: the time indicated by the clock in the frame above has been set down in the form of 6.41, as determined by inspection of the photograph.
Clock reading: 6.32
